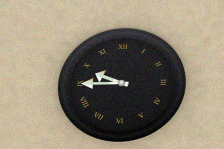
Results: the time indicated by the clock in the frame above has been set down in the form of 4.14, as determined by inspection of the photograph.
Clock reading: 9.45
